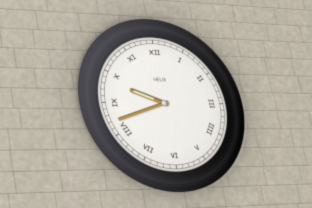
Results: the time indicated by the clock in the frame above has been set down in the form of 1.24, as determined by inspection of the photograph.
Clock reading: 9.42
